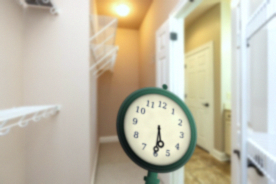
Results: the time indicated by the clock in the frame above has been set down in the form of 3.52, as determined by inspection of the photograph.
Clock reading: 5.30
